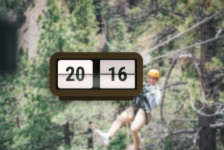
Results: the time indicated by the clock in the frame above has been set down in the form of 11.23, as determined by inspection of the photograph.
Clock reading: 20.16
